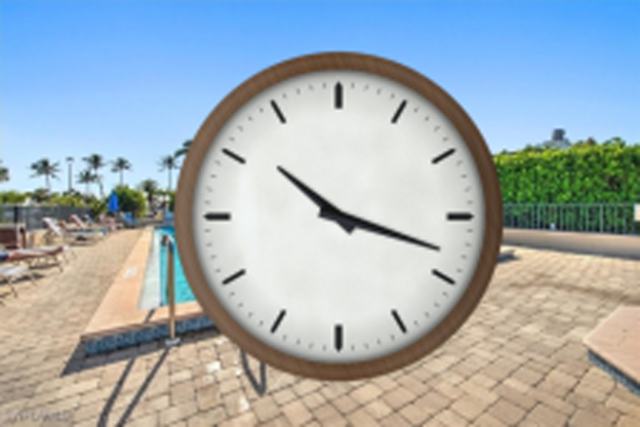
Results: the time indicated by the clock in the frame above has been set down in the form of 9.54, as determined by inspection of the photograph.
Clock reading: 10.18
